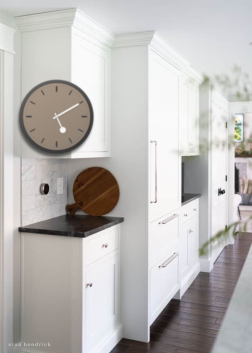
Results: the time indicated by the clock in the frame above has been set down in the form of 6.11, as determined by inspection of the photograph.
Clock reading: 5.10
